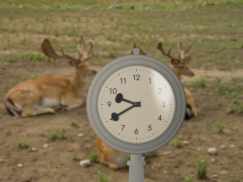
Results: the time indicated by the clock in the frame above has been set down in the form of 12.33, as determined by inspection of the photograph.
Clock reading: 9.40
